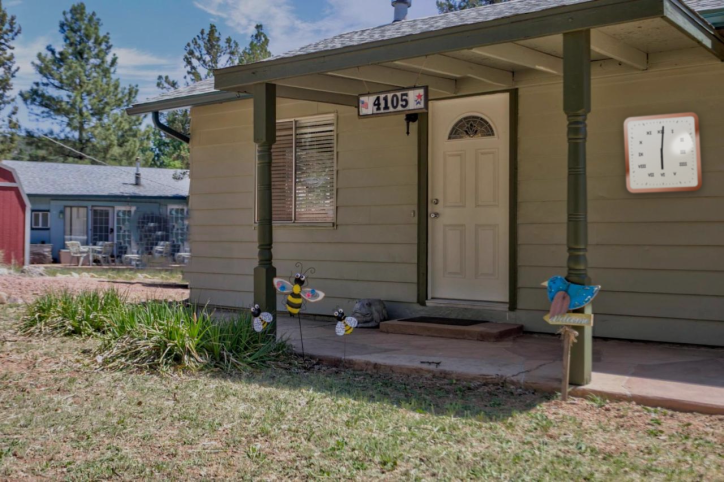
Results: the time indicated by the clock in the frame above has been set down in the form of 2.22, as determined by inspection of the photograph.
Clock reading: 6.01
